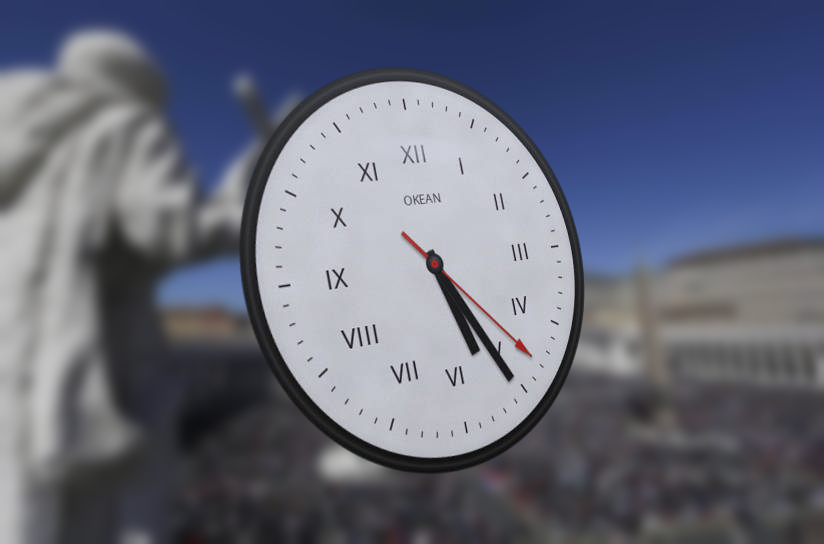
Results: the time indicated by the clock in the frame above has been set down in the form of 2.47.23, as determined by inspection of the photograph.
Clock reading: 5.25.23
